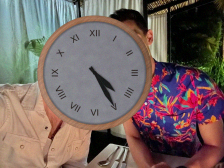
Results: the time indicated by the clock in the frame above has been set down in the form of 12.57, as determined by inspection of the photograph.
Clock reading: 4.25
